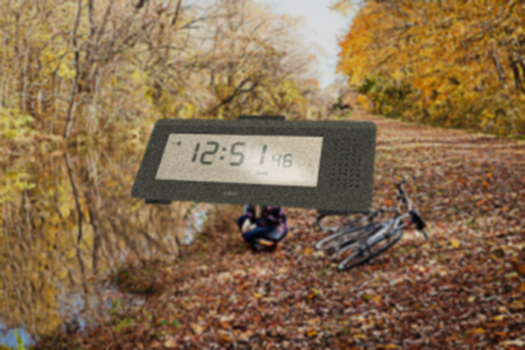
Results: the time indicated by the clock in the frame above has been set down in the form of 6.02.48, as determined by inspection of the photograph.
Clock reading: 12.51.46
